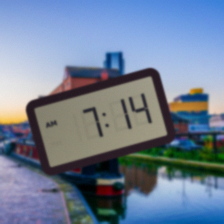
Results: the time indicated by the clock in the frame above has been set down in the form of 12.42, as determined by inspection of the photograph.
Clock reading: 7.14
